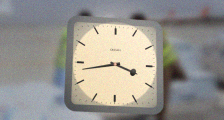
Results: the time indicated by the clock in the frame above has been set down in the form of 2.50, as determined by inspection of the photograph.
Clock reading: 3.43
